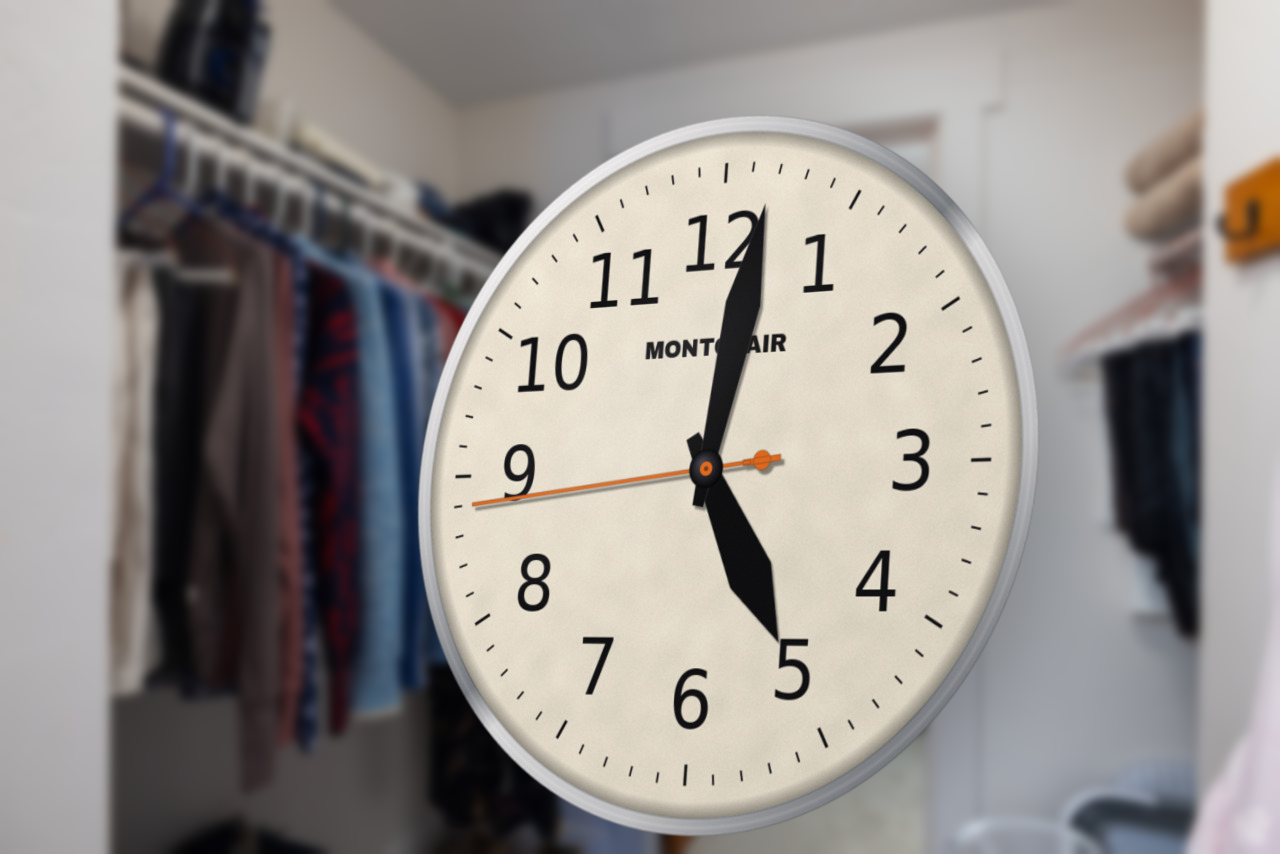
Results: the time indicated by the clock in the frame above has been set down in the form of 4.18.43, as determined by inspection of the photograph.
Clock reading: 5.01.44
